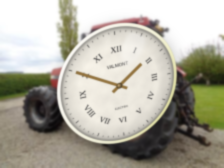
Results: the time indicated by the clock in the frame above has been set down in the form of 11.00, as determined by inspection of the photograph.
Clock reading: 1.50
